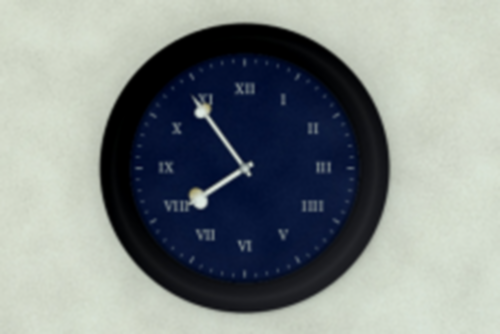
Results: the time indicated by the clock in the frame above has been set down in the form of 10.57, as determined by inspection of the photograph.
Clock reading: 7.54
